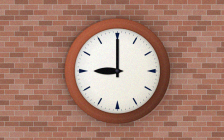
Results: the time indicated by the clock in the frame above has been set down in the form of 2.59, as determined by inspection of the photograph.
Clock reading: 9.00
